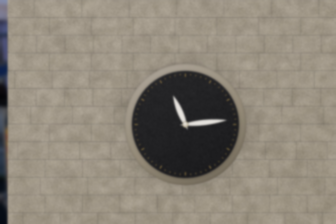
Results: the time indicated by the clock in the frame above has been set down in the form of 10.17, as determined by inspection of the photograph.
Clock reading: 11.14
